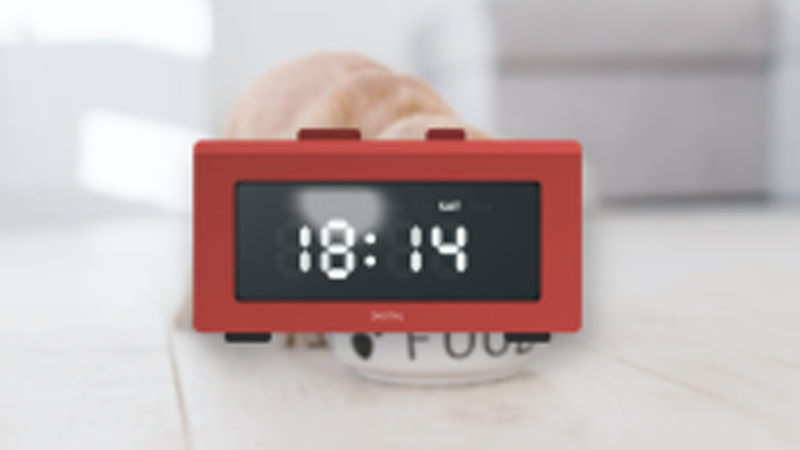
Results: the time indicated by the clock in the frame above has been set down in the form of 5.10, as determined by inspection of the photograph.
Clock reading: 18.14
